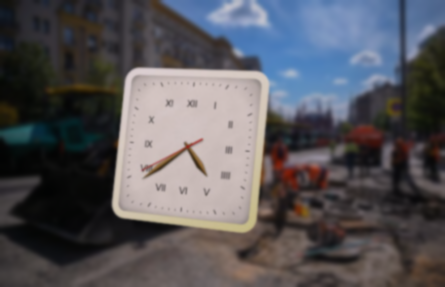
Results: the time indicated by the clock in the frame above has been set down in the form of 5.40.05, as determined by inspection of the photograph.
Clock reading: 4.38.40
